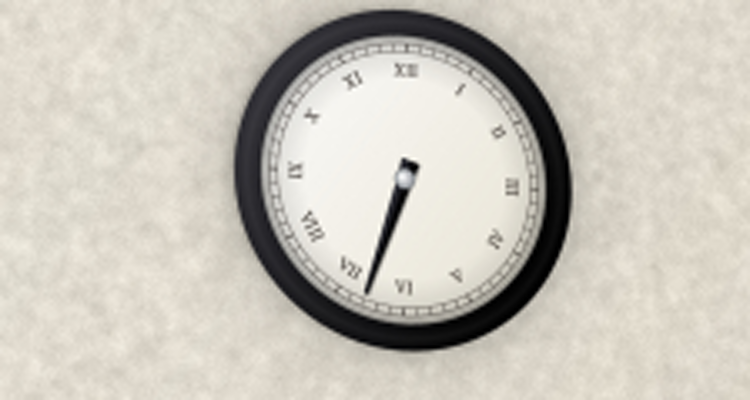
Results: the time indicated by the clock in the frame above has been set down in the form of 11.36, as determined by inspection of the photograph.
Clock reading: 6.33
